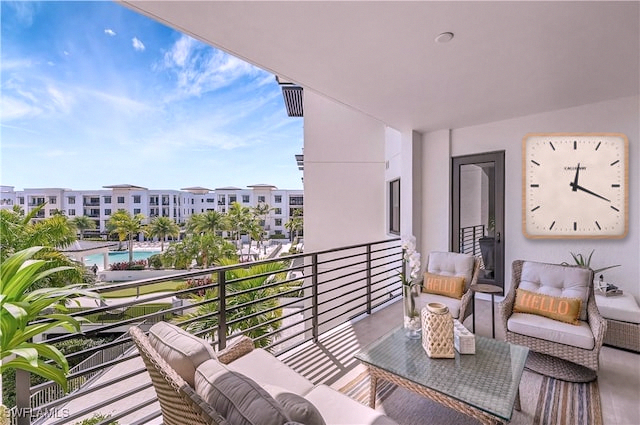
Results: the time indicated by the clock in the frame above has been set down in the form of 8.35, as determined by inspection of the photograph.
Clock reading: 12.19
